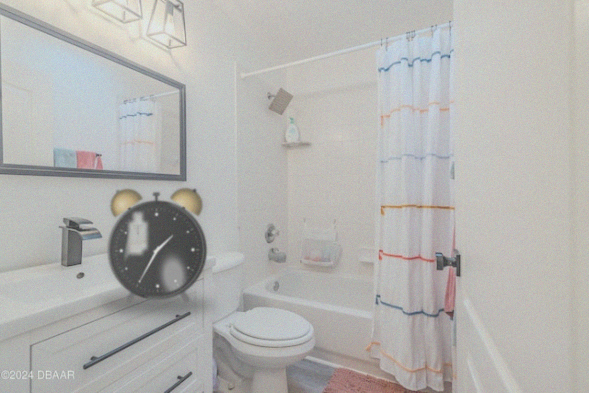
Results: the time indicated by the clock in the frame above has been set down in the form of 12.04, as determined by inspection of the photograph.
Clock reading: 1.35
